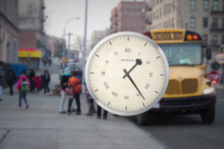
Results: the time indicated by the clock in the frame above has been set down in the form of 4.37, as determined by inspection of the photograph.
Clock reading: 1.24
